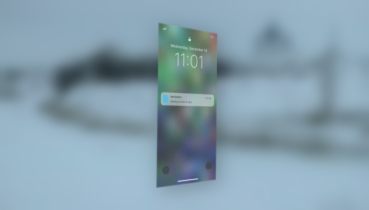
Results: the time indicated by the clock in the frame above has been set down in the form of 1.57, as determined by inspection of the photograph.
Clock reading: 11.01
